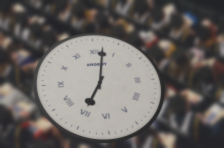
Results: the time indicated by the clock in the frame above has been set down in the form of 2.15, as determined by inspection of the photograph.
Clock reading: 7.02
